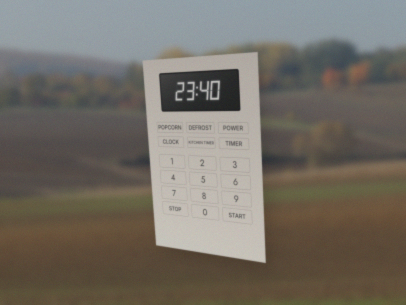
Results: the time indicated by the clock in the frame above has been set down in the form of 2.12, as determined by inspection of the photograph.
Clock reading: 23.40
